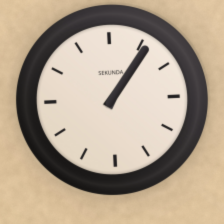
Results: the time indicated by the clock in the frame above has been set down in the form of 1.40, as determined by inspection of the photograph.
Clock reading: 1.06
